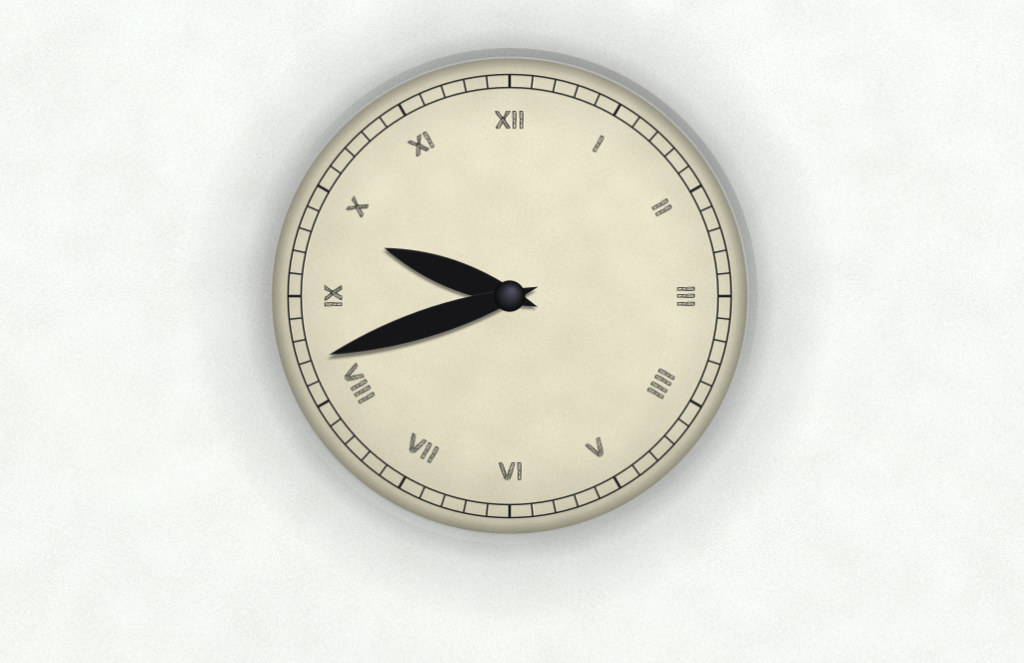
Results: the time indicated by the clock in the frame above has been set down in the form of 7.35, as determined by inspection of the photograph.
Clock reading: 9.42
